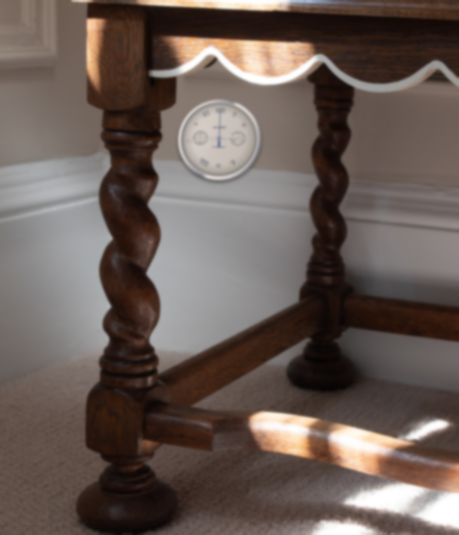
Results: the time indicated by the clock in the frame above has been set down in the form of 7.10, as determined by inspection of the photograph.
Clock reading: 2.44
